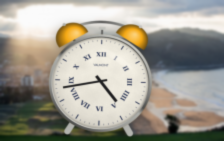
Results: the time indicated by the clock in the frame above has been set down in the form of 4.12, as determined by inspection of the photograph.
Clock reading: 4.43
